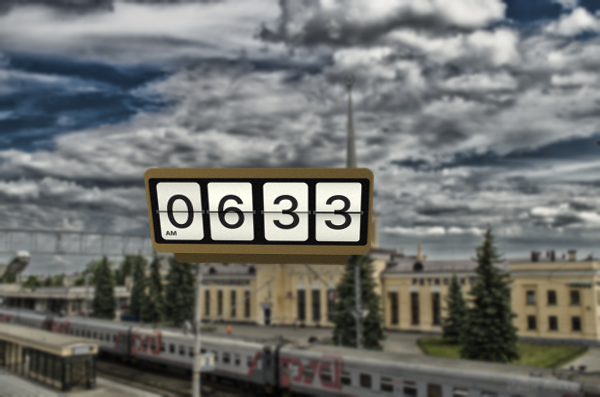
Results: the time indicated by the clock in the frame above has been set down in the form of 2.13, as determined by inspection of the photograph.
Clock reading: 6.33
